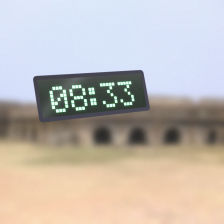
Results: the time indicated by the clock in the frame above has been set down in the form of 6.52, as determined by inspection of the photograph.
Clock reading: 8.33
